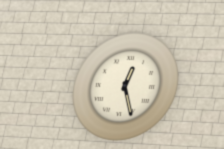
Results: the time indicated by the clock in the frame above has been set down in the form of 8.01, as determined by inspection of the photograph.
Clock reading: 12.26
